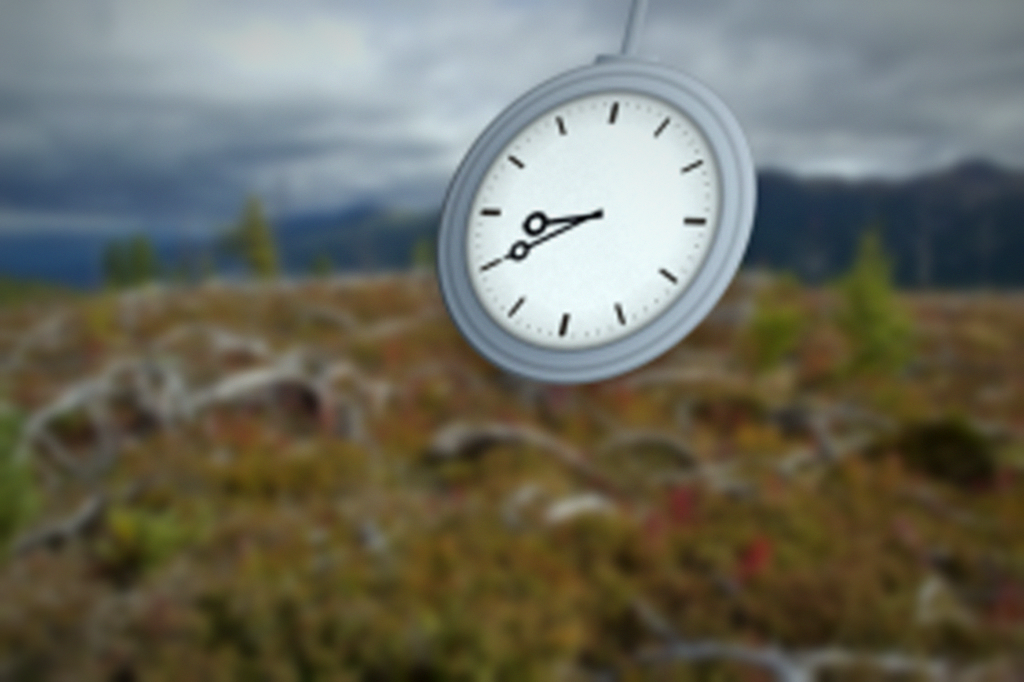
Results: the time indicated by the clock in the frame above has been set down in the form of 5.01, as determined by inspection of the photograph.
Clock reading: 8.40
